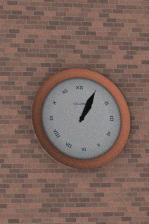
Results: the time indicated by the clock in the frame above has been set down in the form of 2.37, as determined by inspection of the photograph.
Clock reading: 1.05
